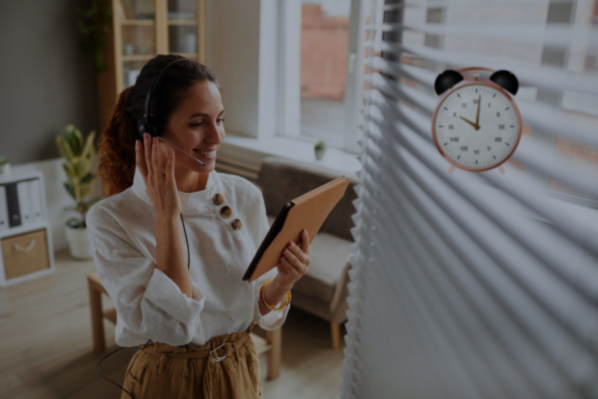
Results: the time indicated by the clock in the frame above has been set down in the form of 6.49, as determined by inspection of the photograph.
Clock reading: 10.01
